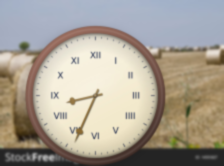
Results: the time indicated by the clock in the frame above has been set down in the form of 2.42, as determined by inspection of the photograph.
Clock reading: 8.34
